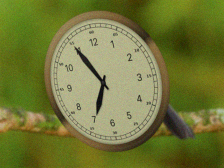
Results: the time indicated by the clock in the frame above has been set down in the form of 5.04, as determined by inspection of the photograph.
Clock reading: 6.55
